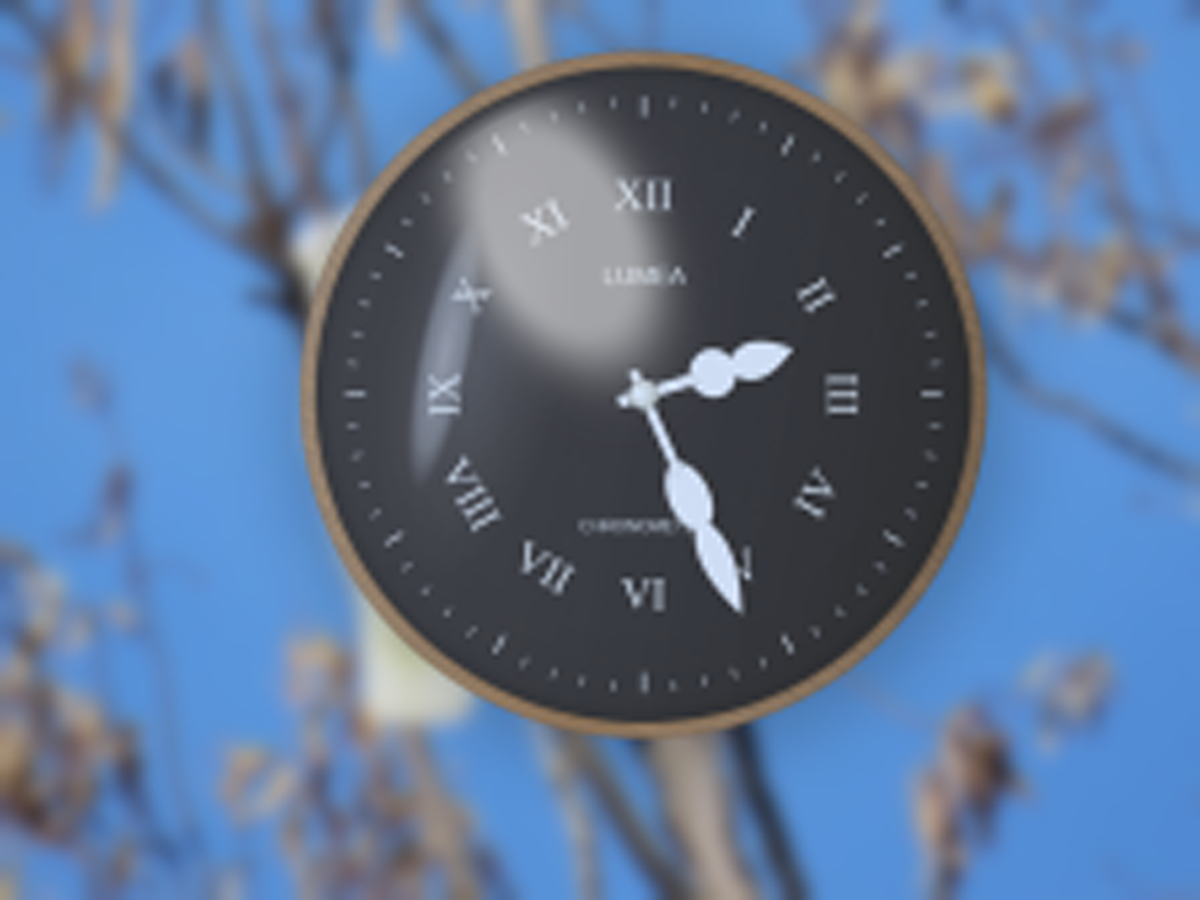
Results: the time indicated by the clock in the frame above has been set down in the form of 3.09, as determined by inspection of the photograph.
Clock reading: 2.26
